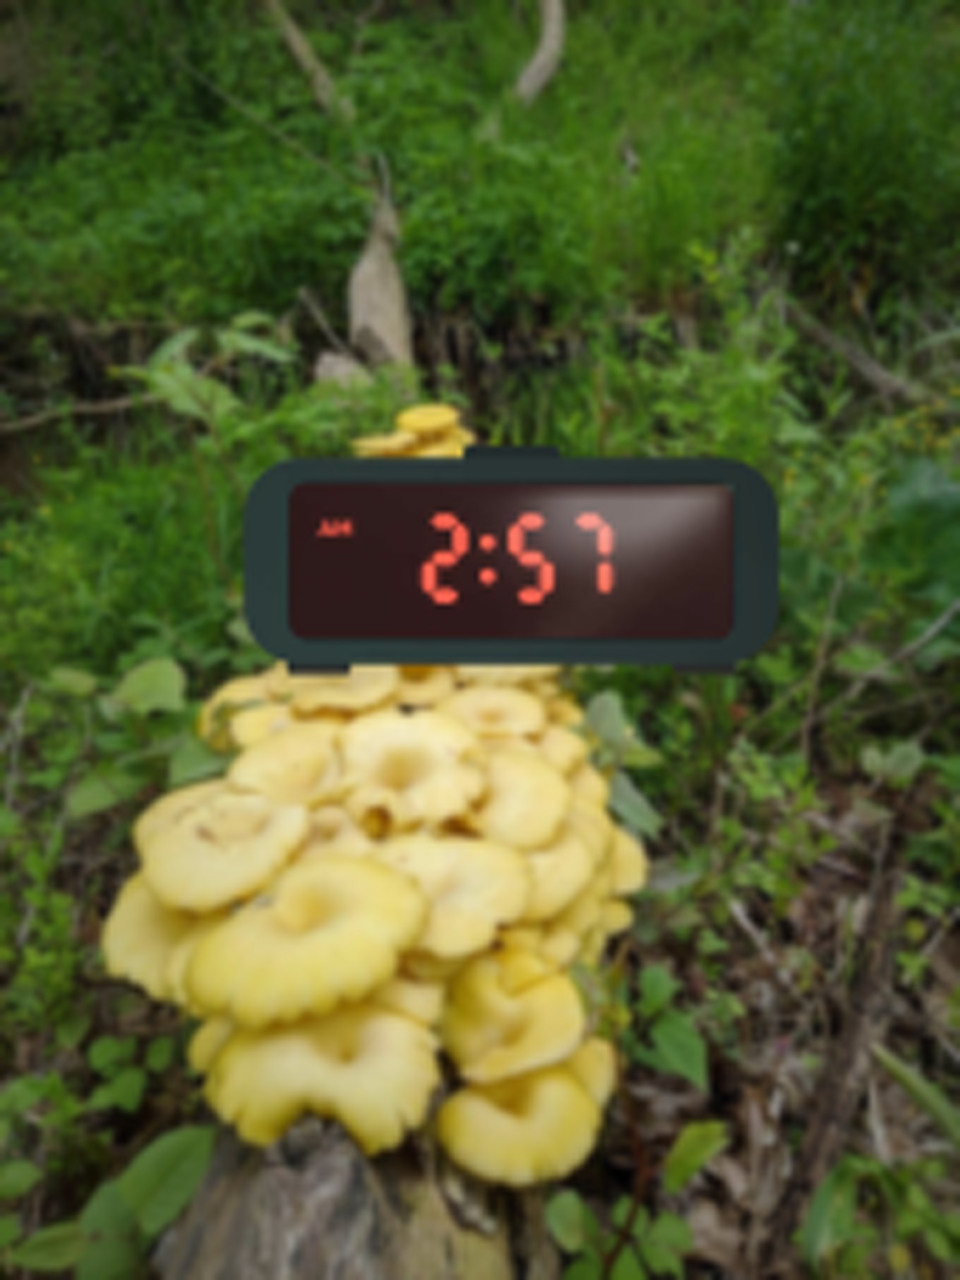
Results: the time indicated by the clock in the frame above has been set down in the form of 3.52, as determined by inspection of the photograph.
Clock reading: 2.57
